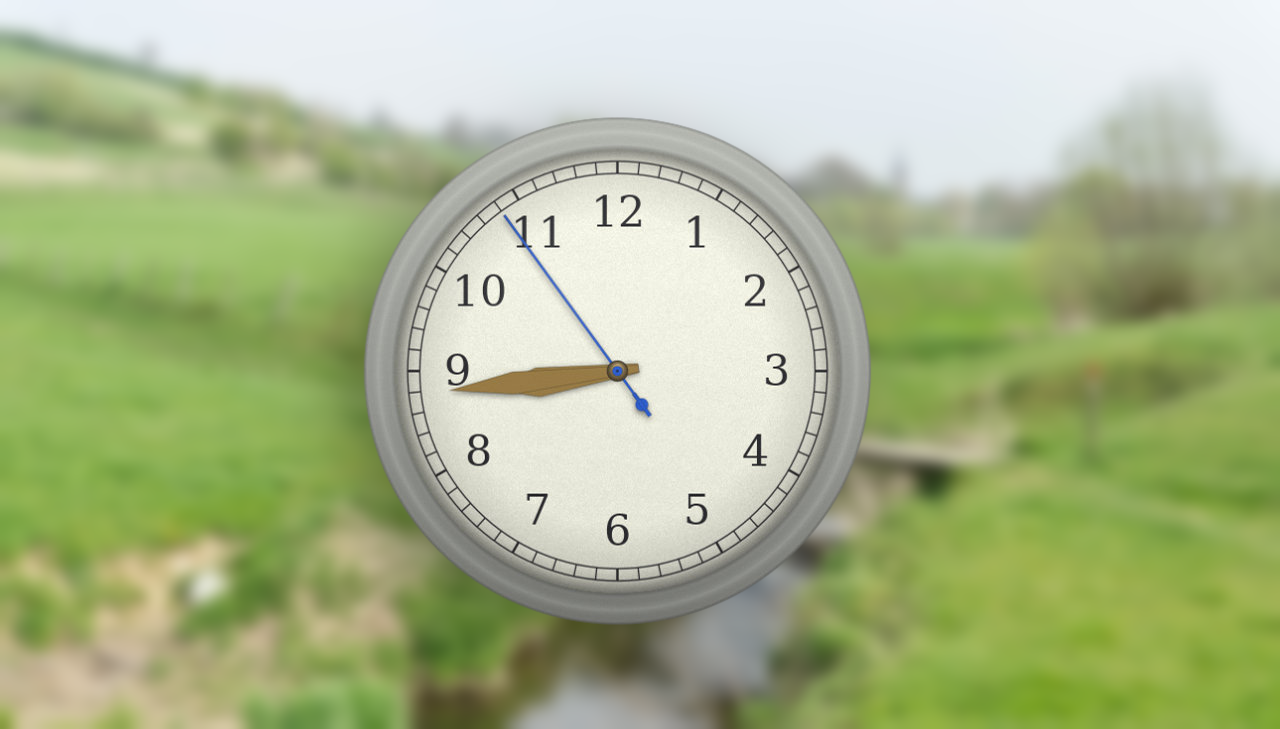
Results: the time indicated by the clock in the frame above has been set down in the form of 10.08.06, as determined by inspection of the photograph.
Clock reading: 8.43.54
